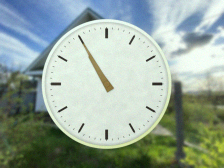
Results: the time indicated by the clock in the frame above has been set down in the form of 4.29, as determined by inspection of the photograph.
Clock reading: 10.55
